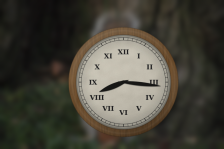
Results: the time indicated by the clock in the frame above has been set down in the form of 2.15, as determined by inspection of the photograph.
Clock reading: 8.16
